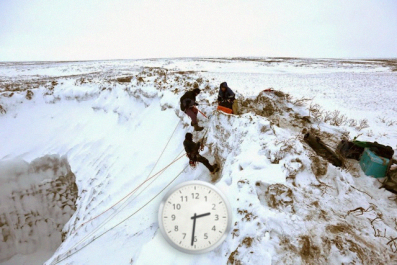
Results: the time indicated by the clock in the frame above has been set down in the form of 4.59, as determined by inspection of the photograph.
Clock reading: 2.31
